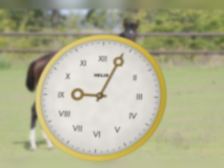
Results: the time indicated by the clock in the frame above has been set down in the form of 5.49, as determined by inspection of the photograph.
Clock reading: 9.04
